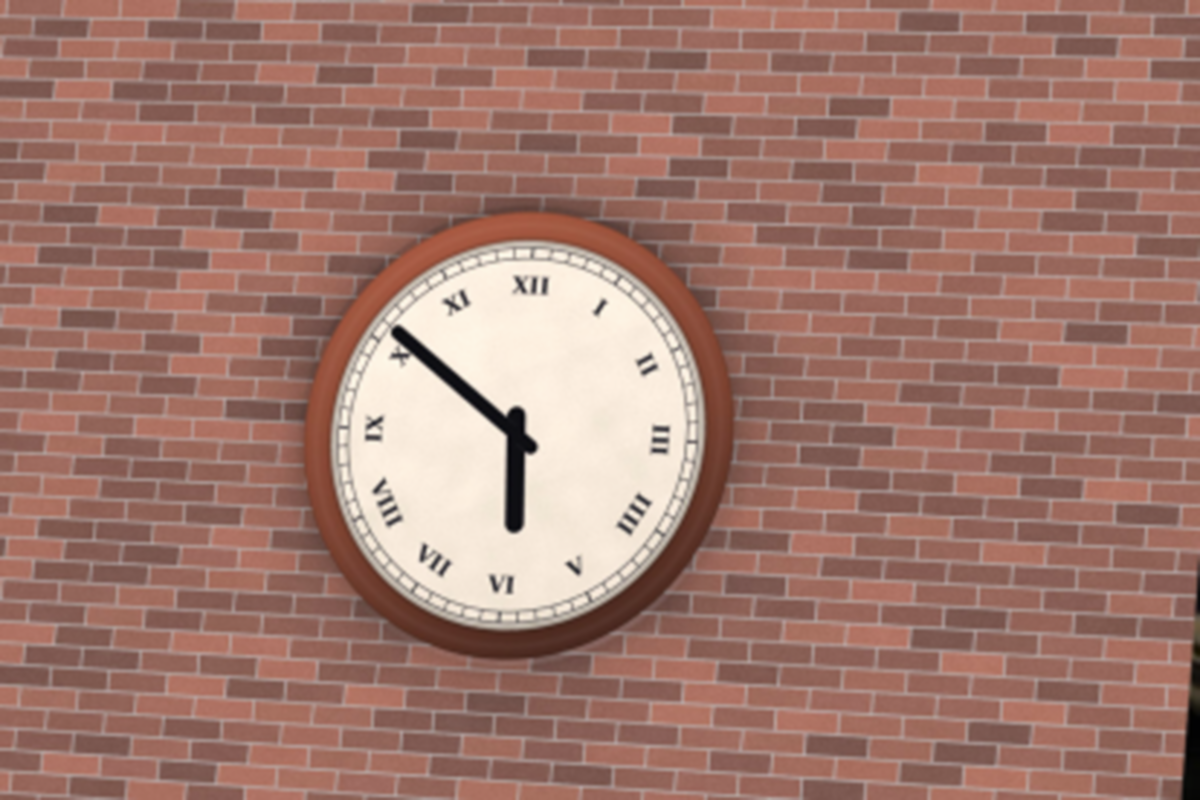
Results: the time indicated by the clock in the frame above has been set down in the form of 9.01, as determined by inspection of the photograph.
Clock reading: 5.51
